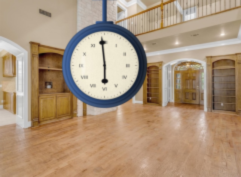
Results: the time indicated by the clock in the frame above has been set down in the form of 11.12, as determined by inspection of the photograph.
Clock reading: 5.59
